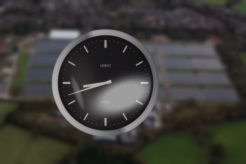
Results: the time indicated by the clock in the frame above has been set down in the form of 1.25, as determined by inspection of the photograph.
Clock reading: 8.42
